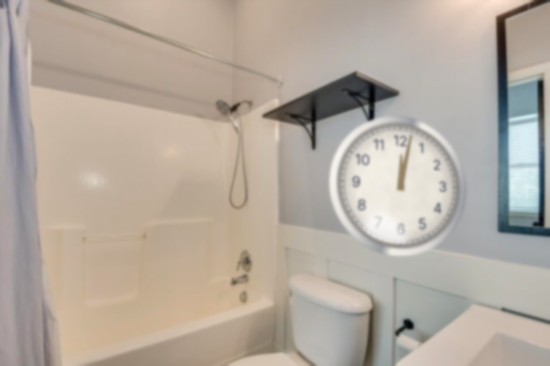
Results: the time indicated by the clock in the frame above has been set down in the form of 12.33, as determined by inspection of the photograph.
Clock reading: 12.02
